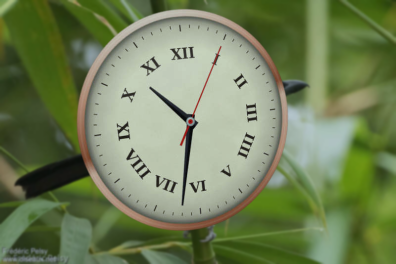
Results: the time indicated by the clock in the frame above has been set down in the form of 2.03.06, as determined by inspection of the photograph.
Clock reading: 10.32.05
